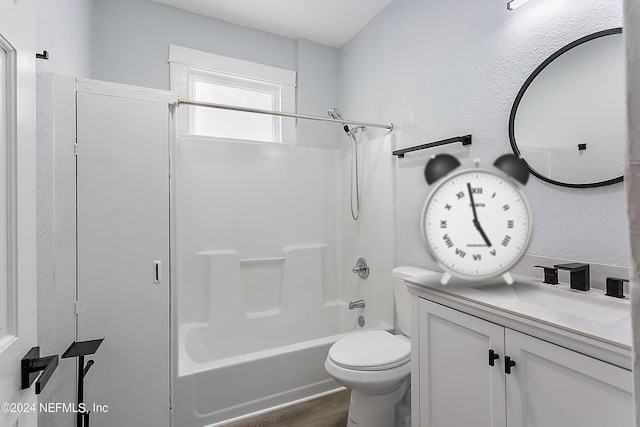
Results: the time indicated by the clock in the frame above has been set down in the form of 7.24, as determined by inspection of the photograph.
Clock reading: 4.58
